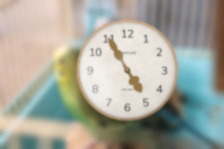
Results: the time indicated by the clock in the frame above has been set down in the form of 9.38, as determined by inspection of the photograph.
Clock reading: 4.55
